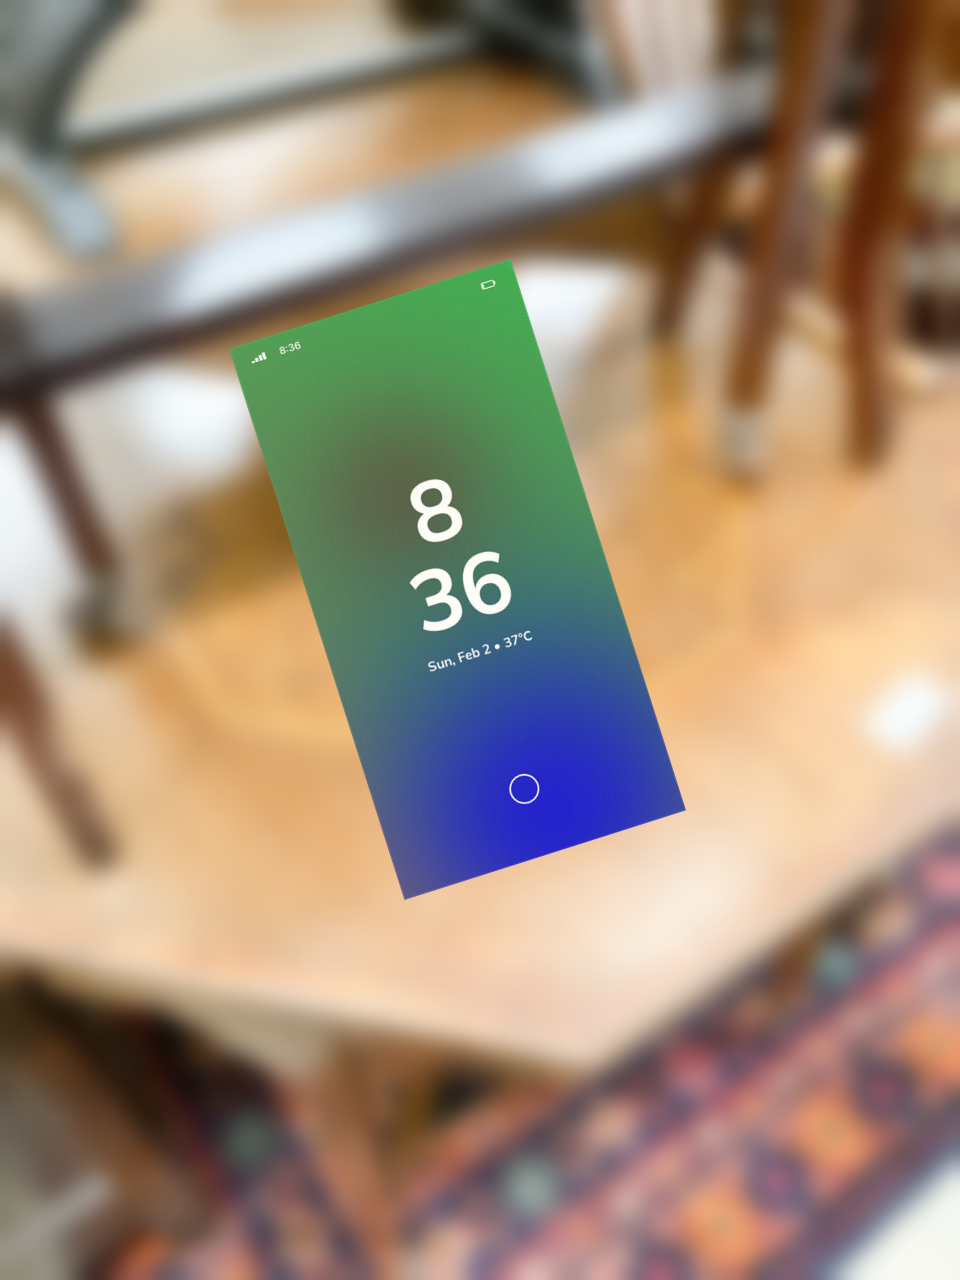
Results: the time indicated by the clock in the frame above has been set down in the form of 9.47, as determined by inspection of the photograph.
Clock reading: 8.36
